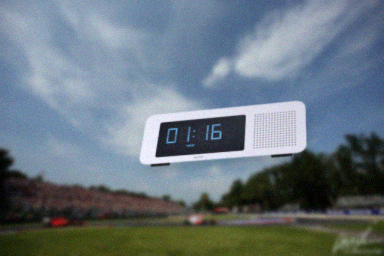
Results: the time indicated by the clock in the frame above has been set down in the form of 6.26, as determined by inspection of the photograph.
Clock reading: 1.16
